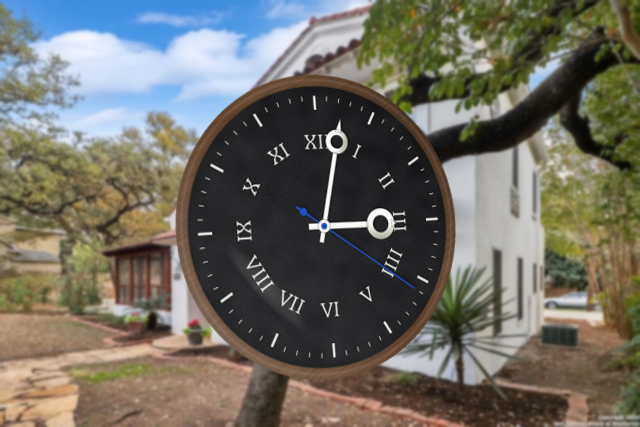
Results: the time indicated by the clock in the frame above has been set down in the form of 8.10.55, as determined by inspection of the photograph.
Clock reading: 3.02.21
